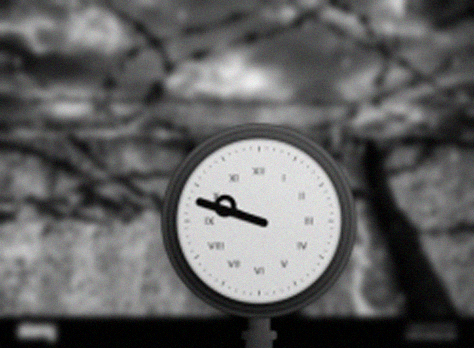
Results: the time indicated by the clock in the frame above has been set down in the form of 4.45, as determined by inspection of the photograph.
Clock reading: 9.48
